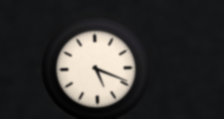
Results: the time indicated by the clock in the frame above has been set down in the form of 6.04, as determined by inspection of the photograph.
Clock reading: 5.19
